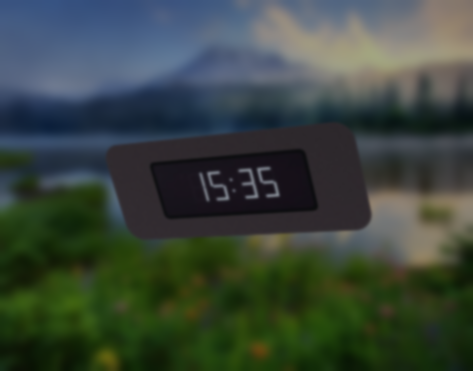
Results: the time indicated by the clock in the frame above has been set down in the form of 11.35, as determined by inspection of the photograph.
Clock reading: 15.35
